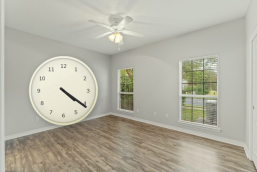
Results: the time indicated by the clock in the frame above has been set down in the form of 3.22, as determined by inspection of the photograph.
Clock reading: 4.21
